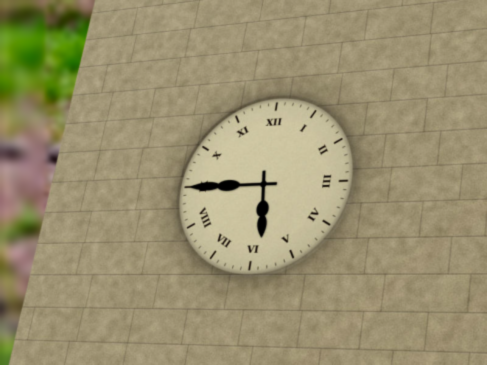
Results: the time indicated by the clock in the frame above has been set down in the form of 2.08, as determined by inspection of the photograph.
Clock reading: 5.45
